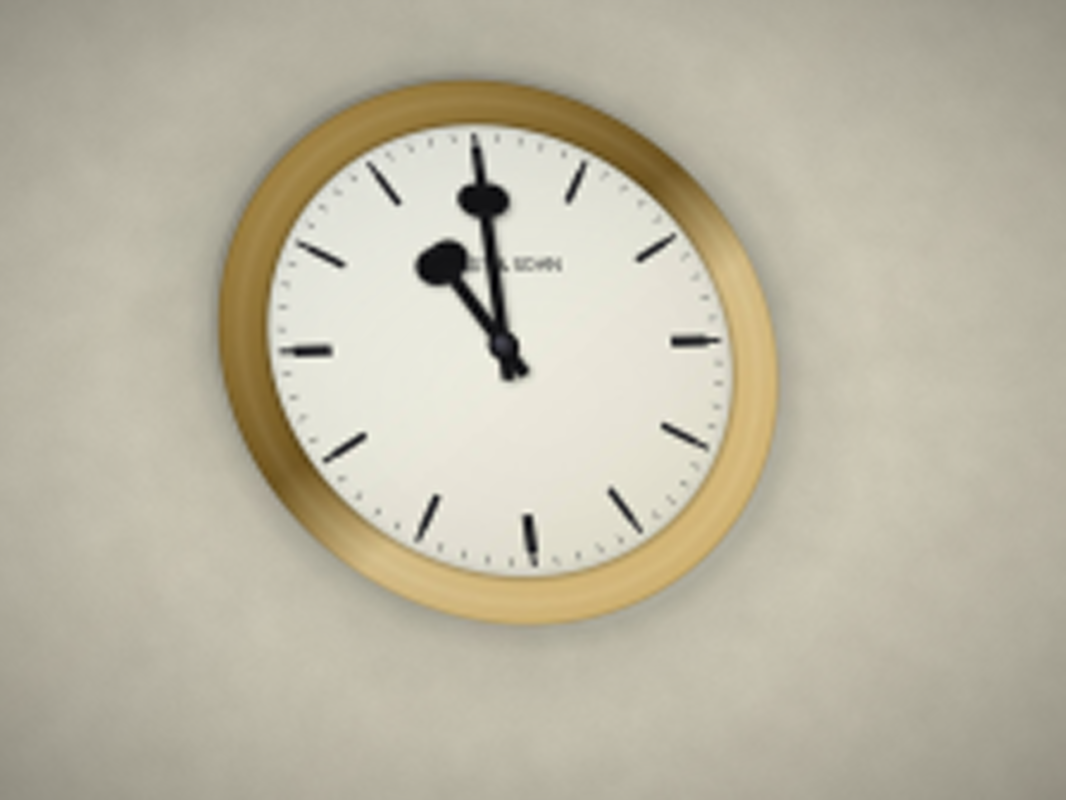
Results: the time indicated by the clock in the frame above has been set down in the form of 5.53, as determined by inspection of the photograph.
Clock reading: 11.00
